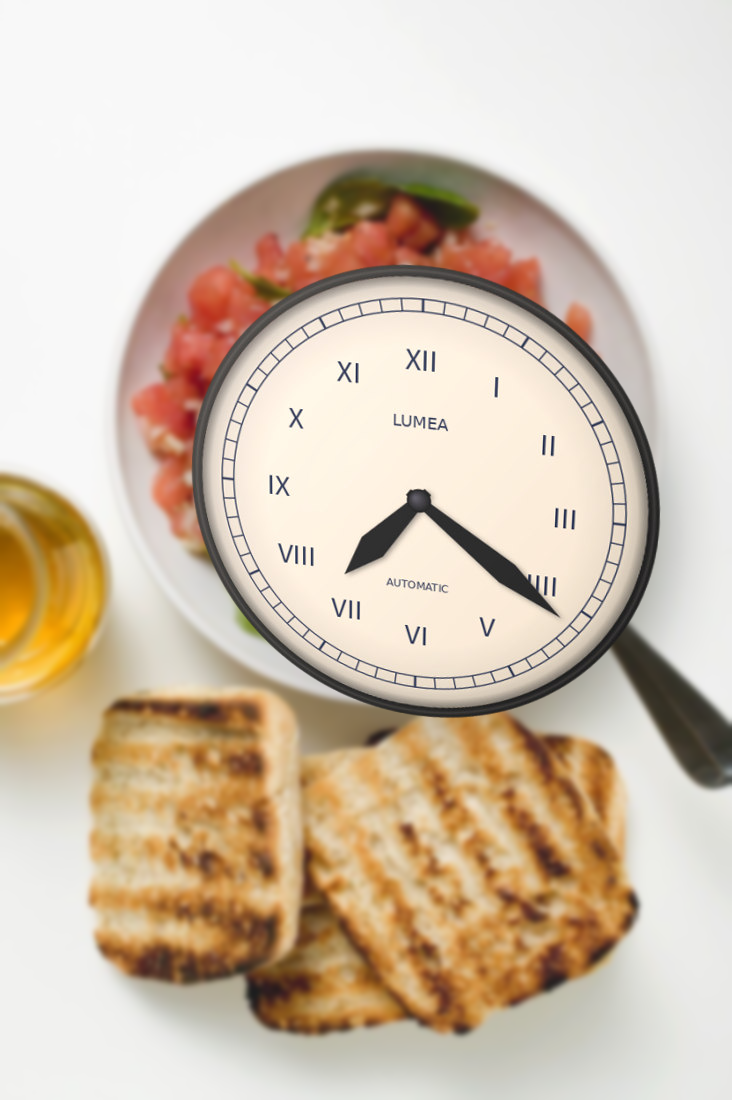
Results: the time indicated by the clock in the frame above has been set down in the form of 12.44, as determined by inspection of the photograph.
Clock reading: 7.21
